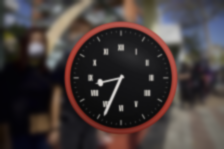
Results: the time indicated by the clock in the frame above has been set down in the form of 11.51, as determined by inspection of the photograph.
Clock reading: 8.34
